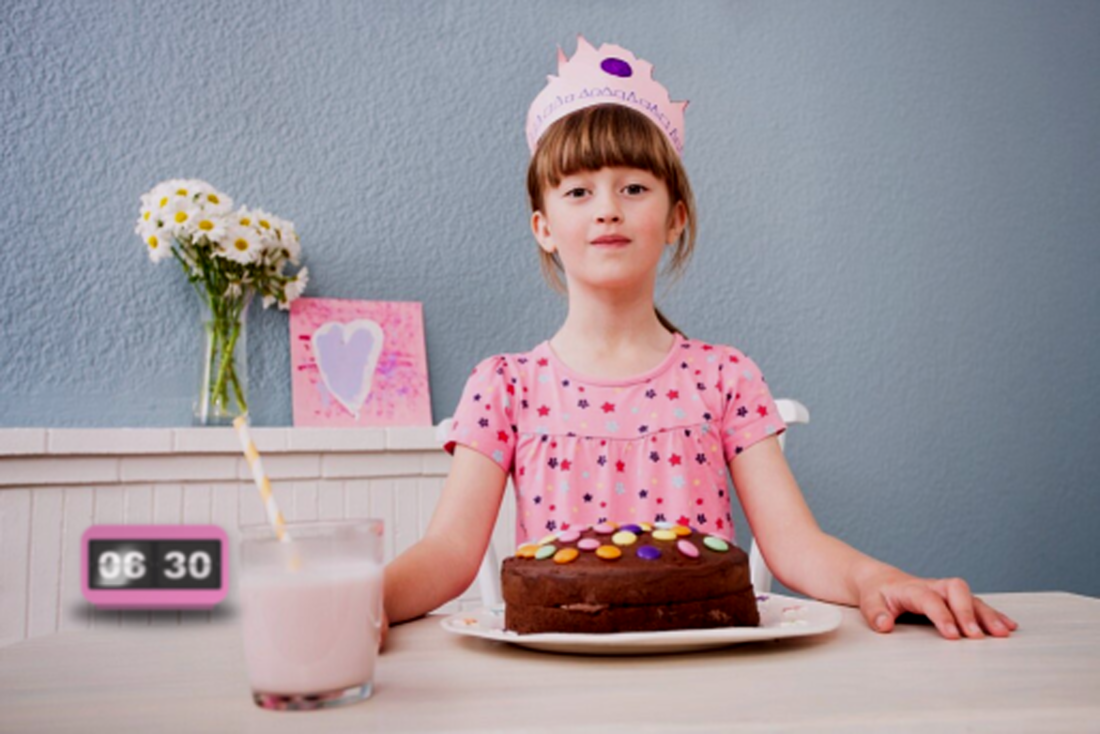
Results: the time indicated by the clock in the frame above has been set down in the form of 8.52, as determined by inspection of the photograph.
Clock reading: 6.30
